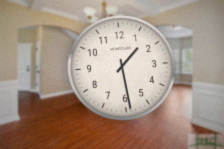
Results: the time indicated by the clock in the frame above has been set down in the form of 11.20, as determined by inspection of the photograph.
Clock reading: 1.29
